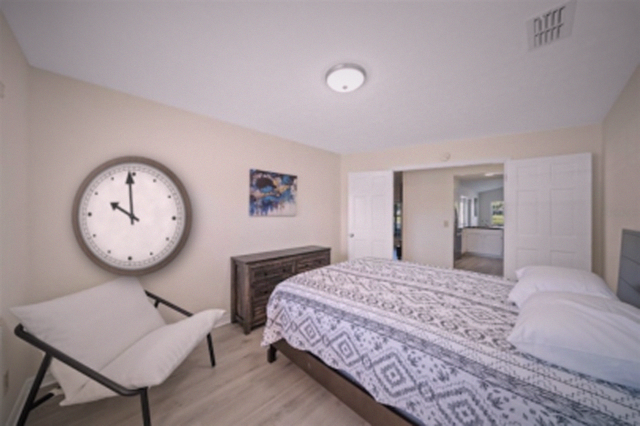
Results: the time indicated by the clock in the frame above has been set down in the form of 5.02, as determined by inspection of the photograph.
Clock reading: 9.59
